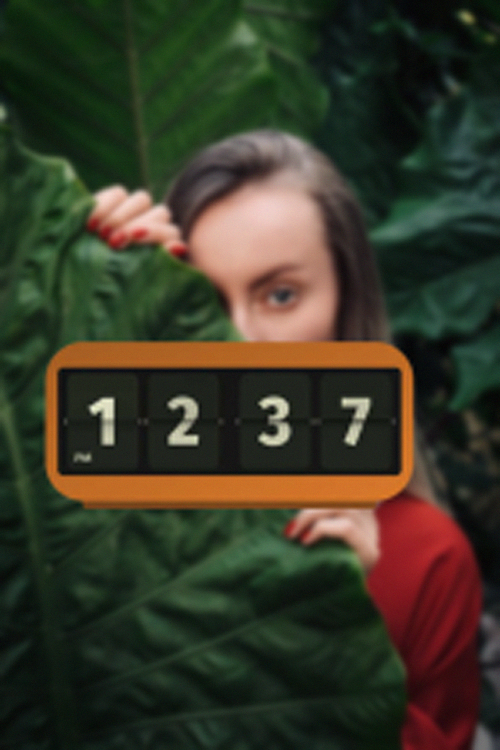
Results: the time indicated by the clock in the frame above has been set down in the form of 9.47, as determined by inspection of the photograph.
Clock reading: 12.37
